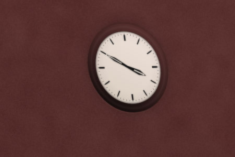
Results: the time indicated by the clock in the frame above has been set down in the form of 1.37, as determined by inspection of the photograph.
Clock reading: 3.50
